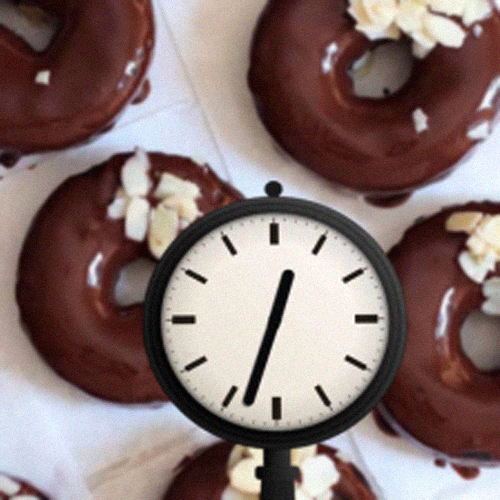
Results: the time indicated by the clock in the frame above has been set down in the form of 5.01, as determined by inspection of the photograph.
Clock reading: 12.33
